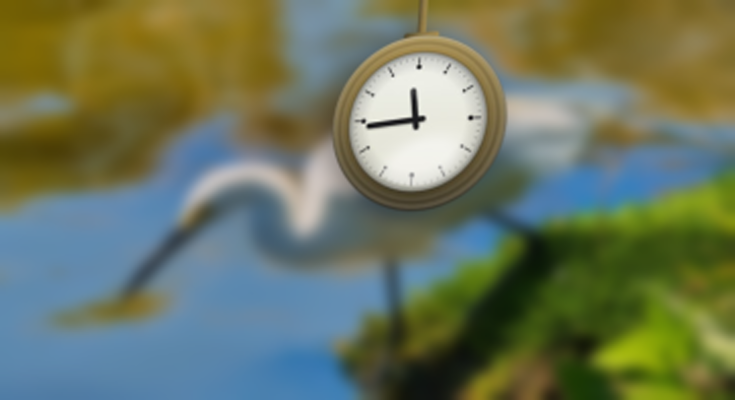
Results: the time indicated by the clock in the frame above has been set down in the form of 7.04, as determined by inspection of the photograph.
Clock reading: 11.44
